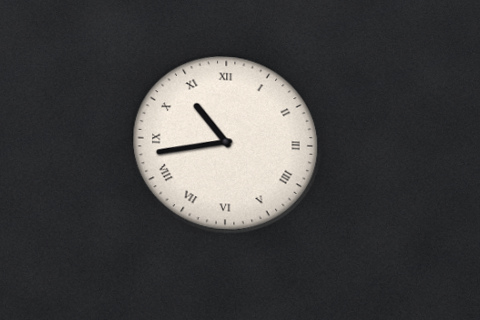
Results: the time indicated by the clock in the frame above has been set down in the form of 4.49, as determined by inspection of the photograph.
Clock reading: 10.43
